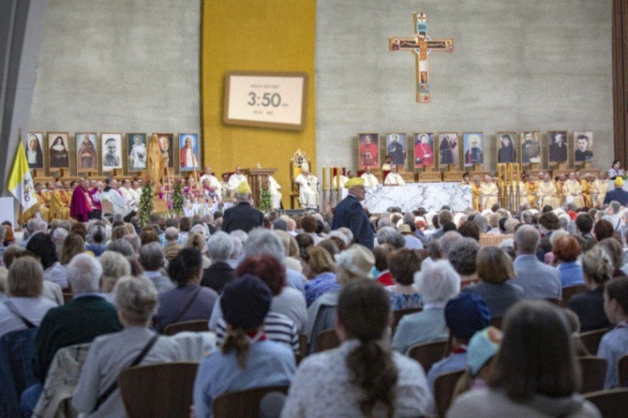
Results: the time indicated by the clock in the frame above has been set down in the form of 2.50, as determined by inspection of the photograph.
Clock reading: 3.50
